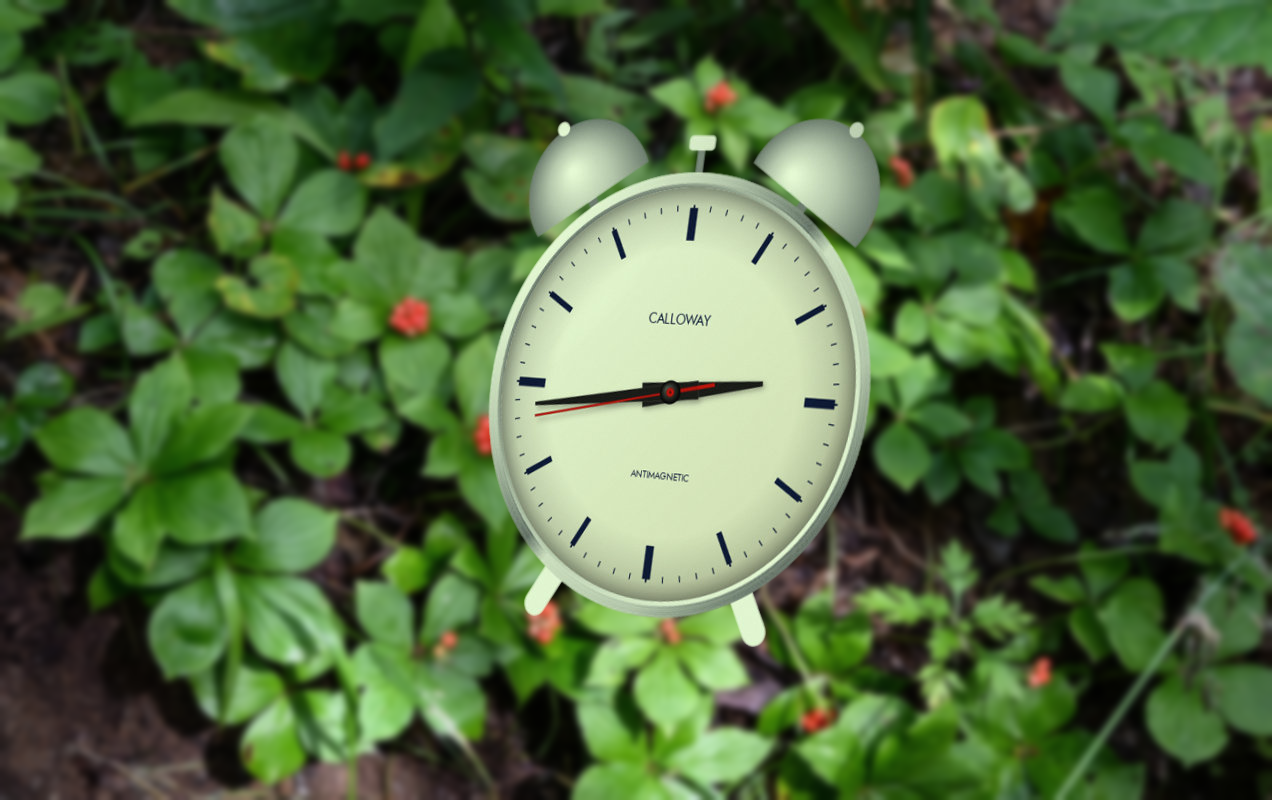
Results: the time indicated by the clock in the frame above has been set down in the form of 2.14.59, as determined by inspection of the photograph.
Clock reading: 2.43.43
